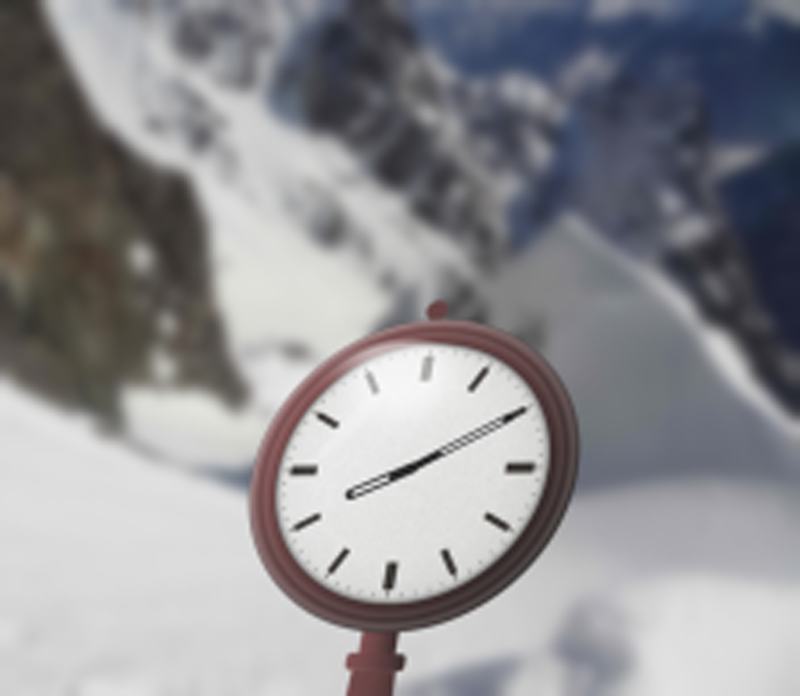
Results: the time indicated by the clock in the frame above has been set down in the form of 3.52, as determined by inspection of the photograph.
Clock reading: 8.10
